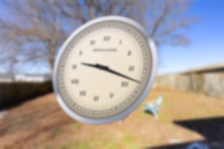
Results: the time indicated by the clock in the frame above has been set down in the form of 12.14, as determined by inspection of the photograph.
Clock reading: 9.18
